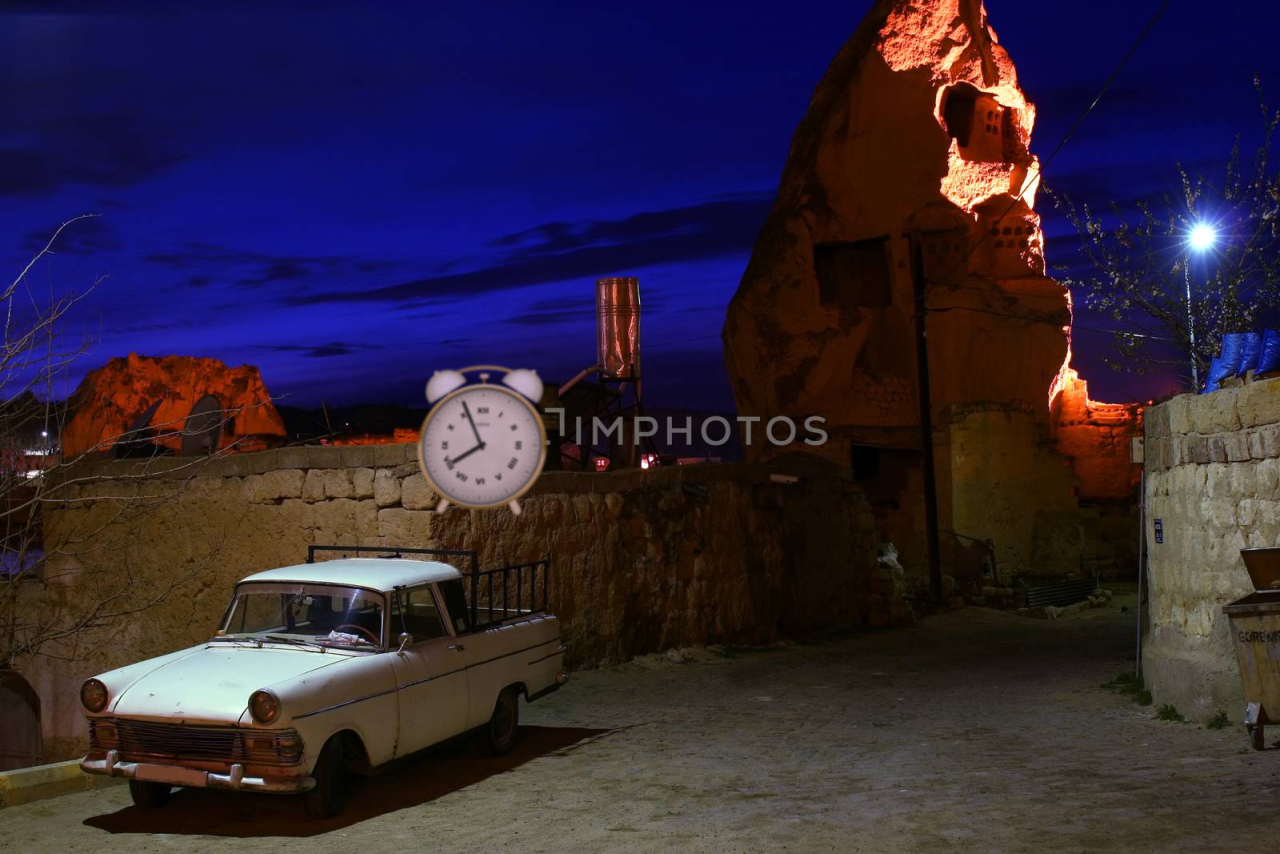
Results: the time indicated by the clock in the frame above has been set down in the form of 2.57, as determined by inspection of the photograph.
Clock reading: 7.56
